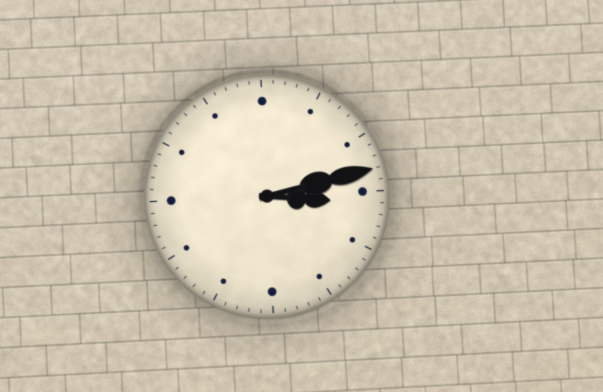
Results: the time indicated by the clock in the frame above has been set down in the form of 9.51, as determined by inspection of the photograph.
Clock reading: 3.13
